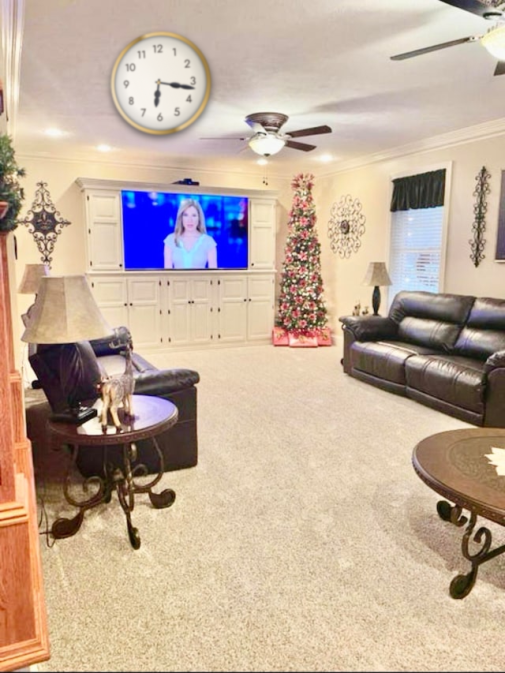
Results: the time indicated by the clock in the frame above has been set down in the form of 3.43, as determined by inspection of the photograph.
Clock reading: 6.17
